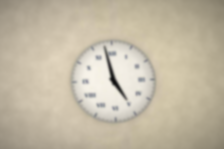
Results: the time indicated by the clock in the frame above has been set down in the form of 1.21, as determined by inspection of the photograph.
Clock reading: 4.58
